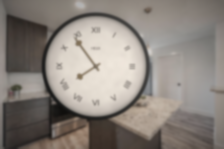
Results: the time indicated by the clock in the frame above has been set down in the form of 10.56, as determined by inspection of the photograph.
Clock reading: 7.54
